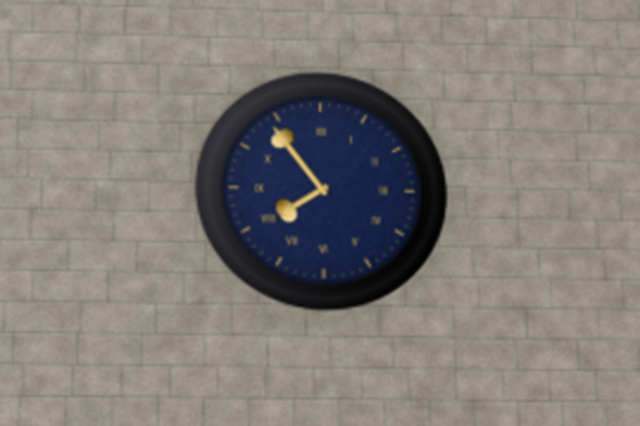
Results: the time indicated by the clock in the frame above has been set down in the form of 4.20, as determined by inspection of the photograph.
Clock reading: 7.54
